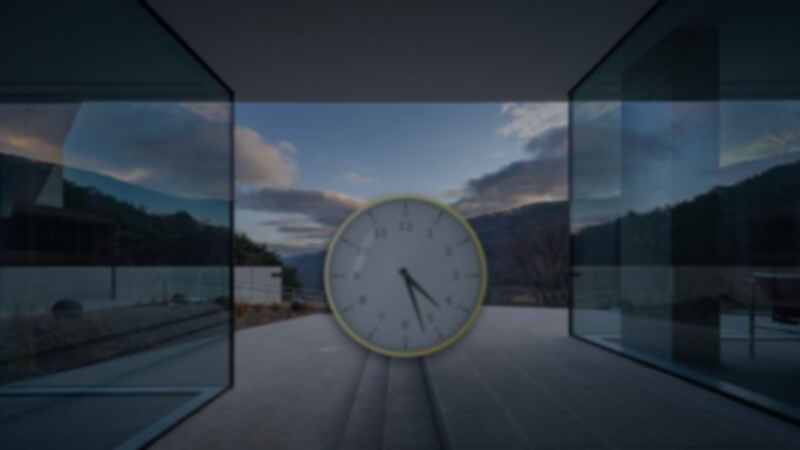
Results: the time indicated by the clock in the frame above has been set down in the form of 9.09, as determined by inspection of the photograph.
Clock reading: 4.27
